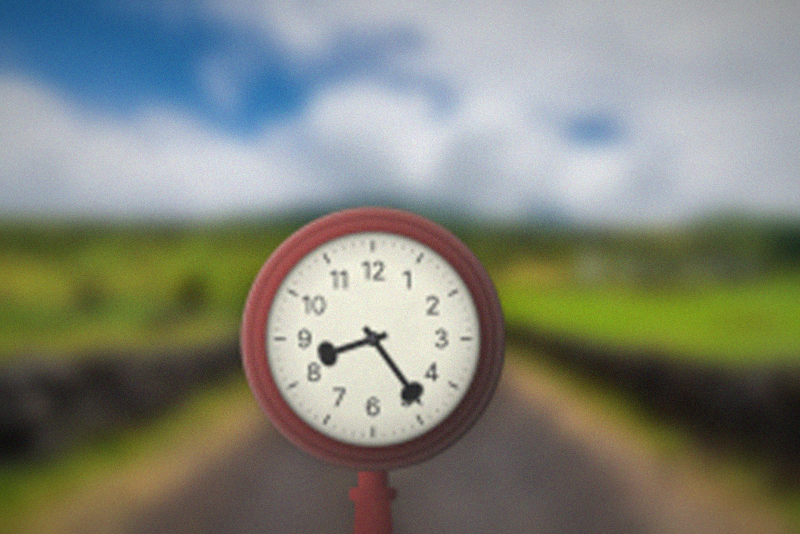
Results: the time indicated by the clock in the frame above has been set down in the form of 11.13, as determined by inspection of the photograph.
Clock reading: 8.24
